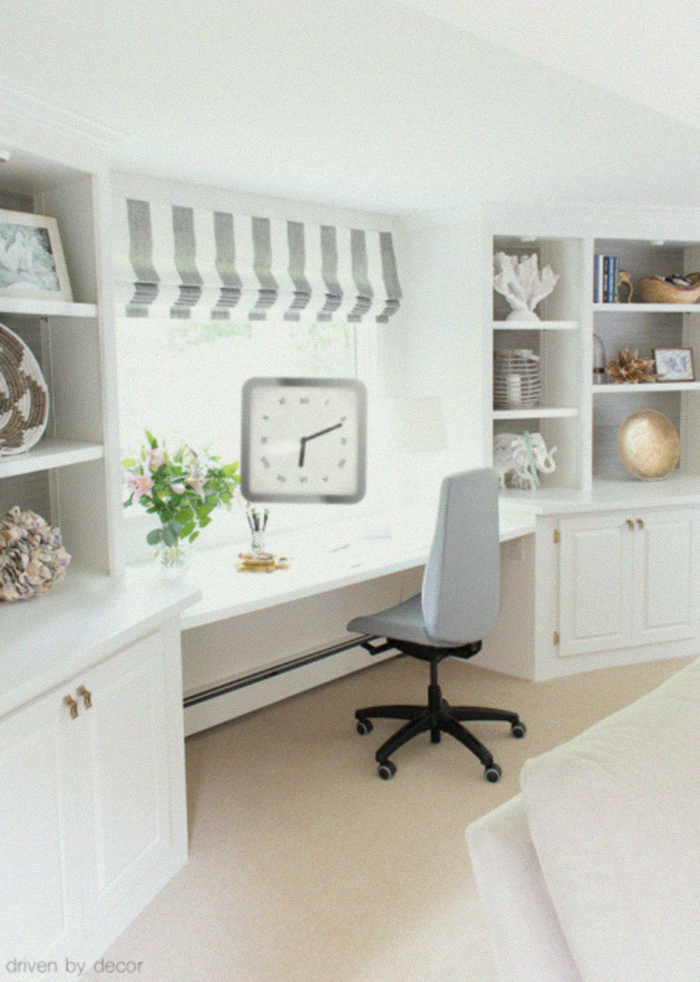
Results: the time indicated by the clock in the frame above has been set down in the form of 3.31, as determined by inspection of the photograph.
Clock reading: 6.11
